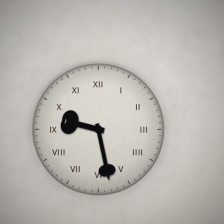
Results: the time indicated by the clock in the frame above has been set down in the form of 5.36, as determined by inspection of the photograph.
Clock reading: 9.28
